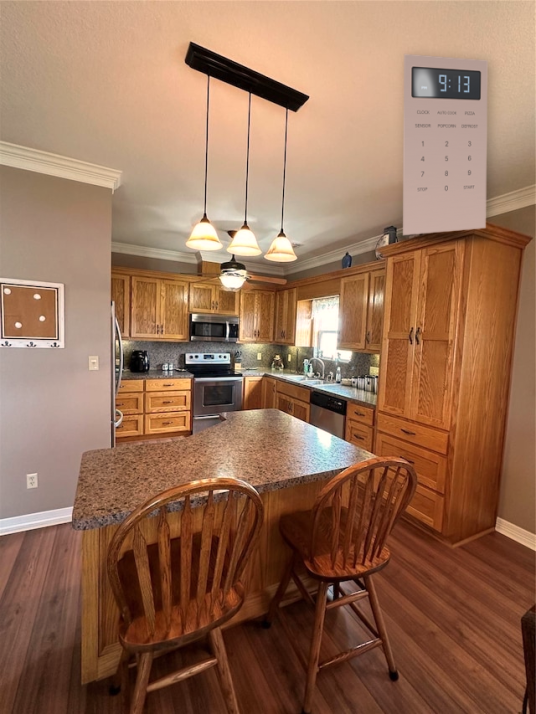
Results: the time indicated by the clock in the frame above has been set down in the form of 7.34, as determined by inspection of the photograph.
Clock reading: 9.13
